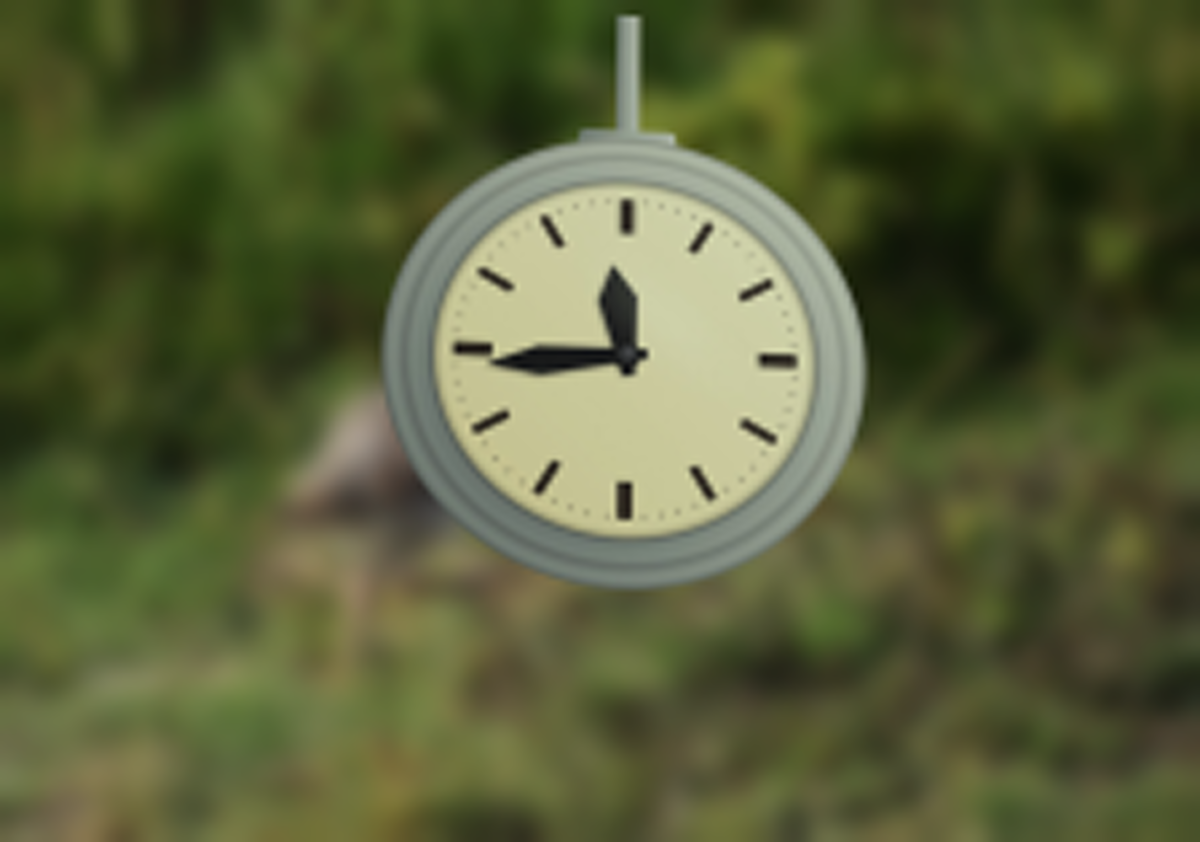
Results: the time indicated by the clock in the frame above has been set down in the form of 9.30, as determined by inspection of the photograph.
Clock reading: 11.44
